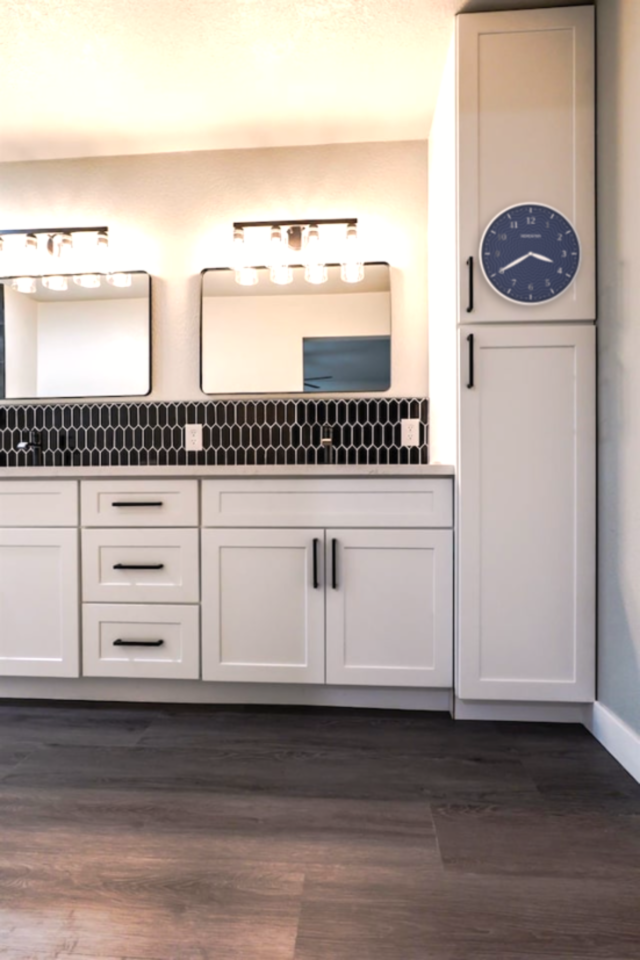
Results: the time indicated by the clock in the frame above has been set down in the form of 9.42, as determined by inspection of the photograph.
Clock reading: 3.40
